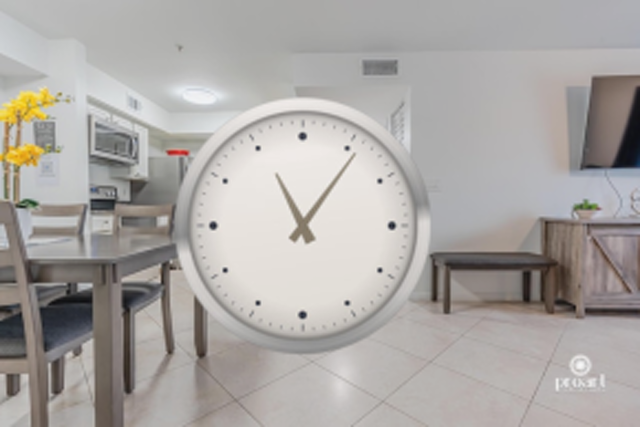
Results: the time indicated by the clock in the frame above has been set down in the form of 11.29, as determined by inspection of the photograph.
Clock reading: 11.06
